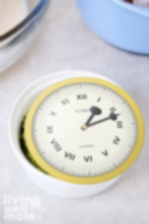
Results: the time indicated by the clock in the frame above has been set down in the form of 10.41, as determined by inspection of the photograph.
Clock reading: 1.12
